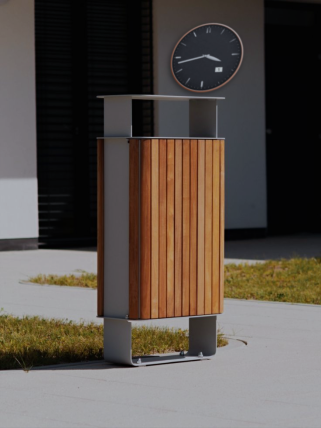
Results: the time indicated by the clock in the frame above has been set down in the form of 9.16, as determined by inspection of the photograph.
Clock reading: 3.43
